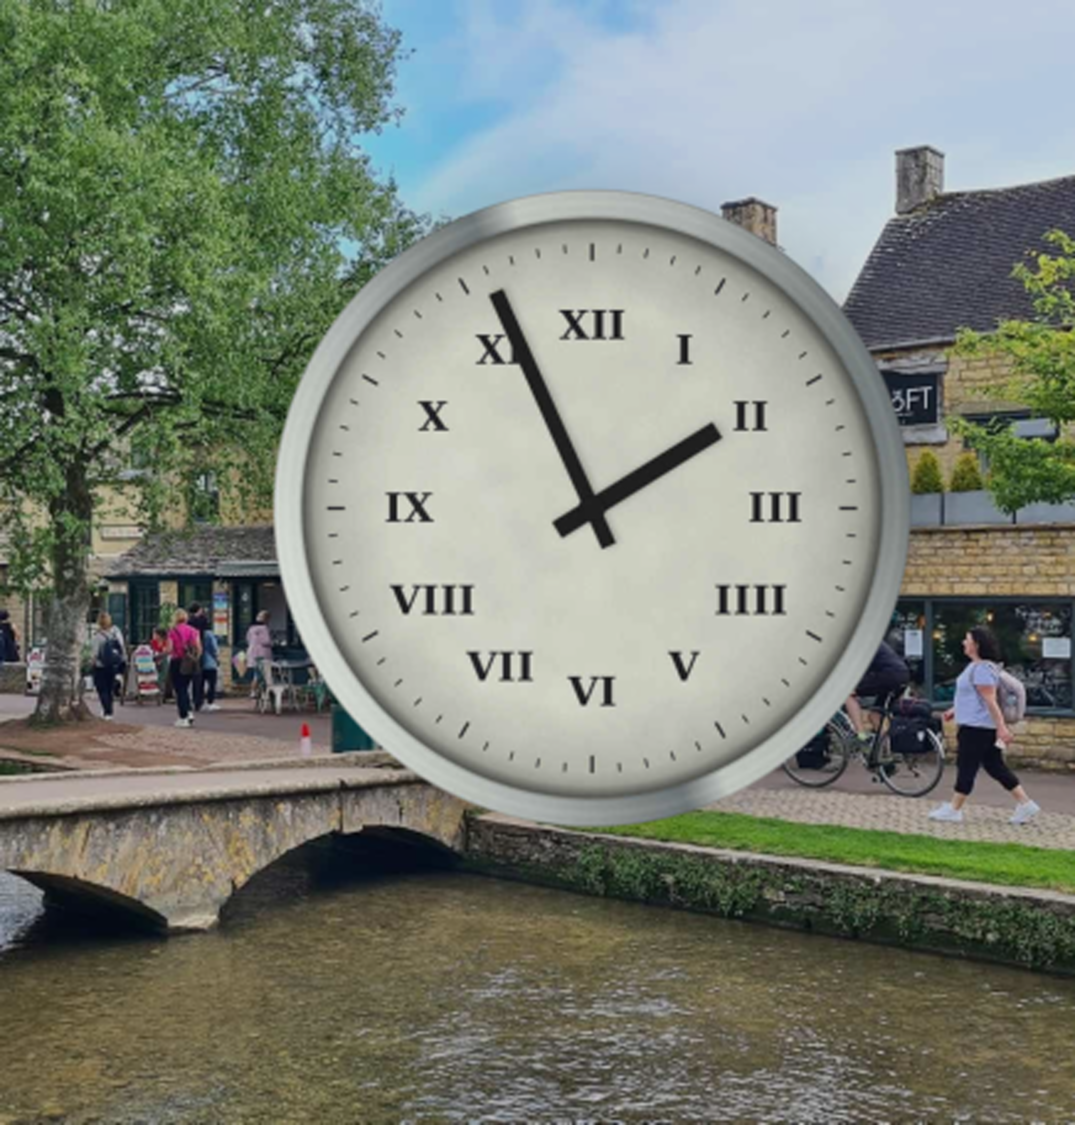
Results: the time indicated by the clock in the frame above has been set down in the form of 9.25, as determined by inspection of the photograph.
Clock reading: 1.56
